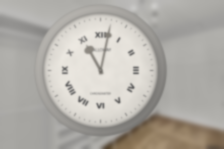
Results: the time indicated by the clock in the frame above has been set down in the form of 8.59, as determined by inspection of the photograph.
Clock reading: 11.02
